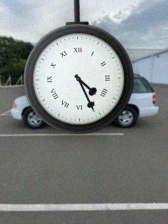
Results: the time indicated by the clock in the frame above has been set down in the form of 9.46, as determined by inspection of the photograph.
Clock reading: 4.26
